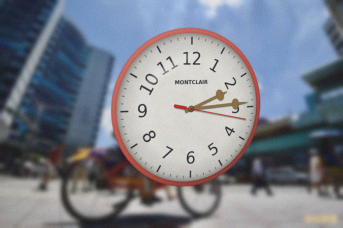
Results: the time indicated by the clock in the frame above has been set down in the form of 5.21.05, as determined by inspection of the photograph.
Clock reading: 2.14.17
